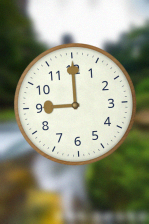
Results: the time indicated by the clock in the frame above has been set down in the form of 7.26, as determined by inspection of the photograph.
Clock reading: 9.00
